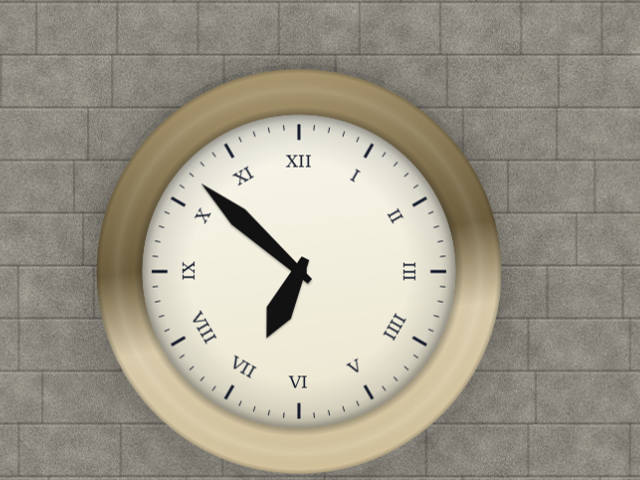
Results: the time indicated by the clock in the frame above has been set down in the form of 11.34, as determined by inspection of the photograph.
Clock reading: 6.52
